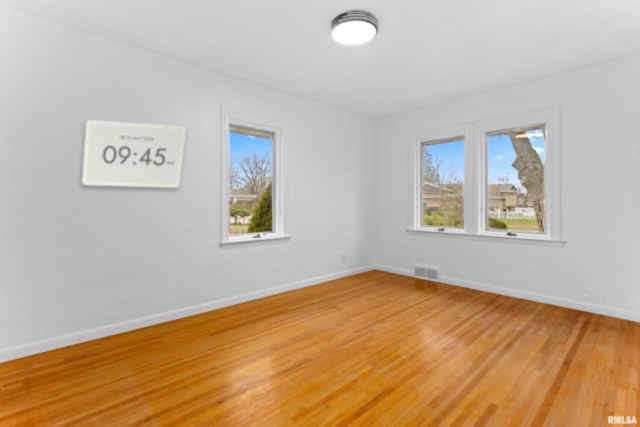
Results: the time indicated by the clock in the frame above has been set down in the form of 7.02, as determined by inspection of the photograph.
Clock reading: 9.45
